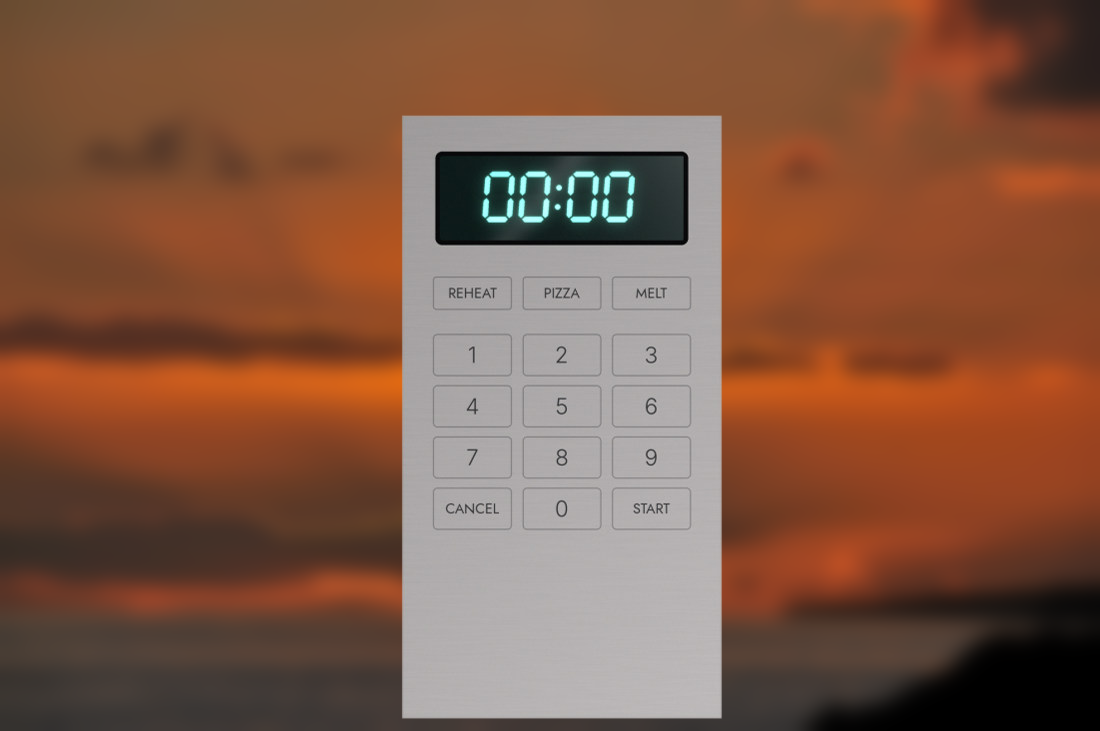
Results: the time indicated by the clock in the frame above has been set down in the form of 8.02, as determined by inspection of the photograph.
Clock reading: 0.00
